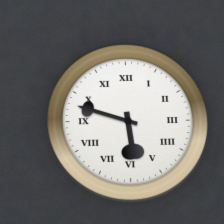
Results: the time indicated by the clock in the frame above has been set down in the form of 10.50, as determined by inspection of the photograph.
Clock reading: 5.48
